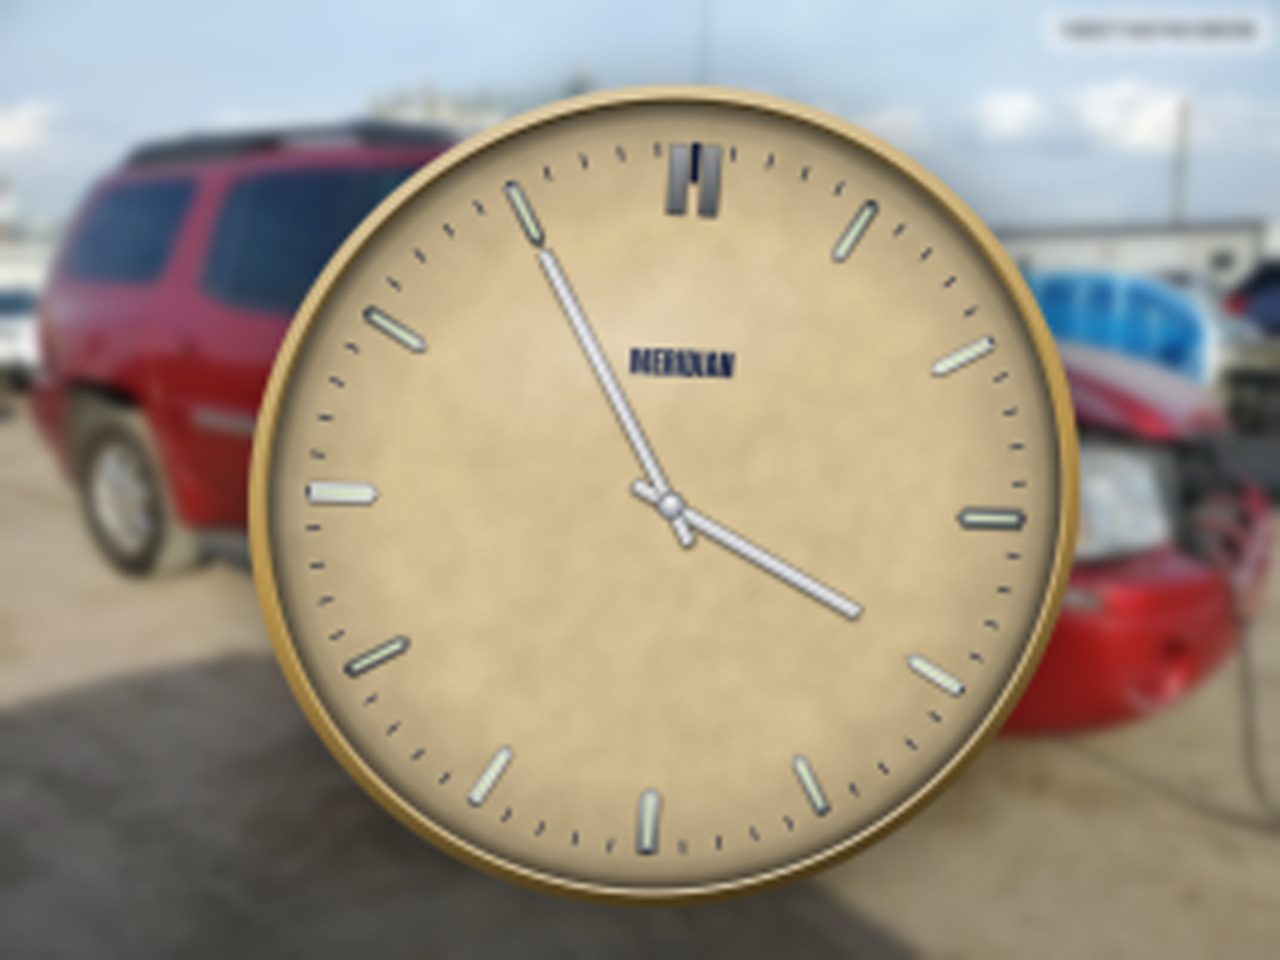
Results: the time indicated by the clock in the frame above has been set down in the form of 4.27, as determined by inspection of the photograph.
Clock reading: 3.55
